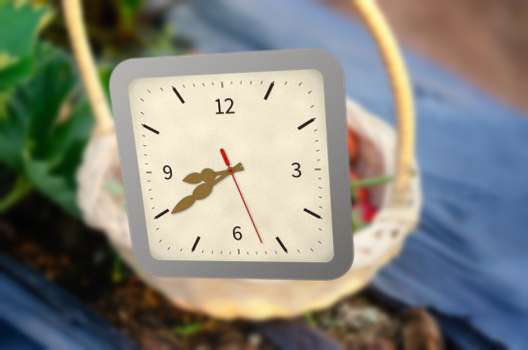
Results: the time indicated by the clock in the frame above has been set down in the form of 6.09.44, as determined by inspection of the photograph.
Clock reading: 8.39.27
